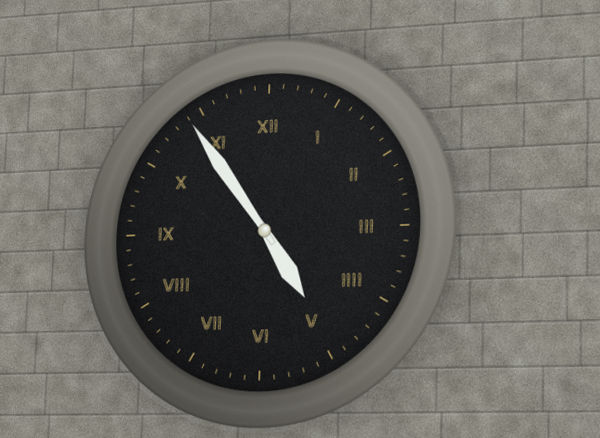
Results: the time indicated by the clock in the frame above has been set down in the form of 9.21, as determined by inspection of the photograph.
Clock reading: 4.54
